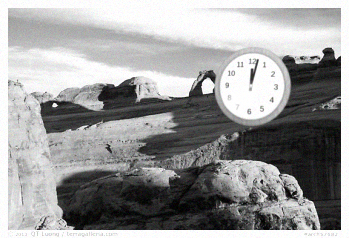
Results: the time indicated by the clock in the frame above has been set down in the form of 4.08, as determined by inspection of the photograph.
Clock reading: 12.02
